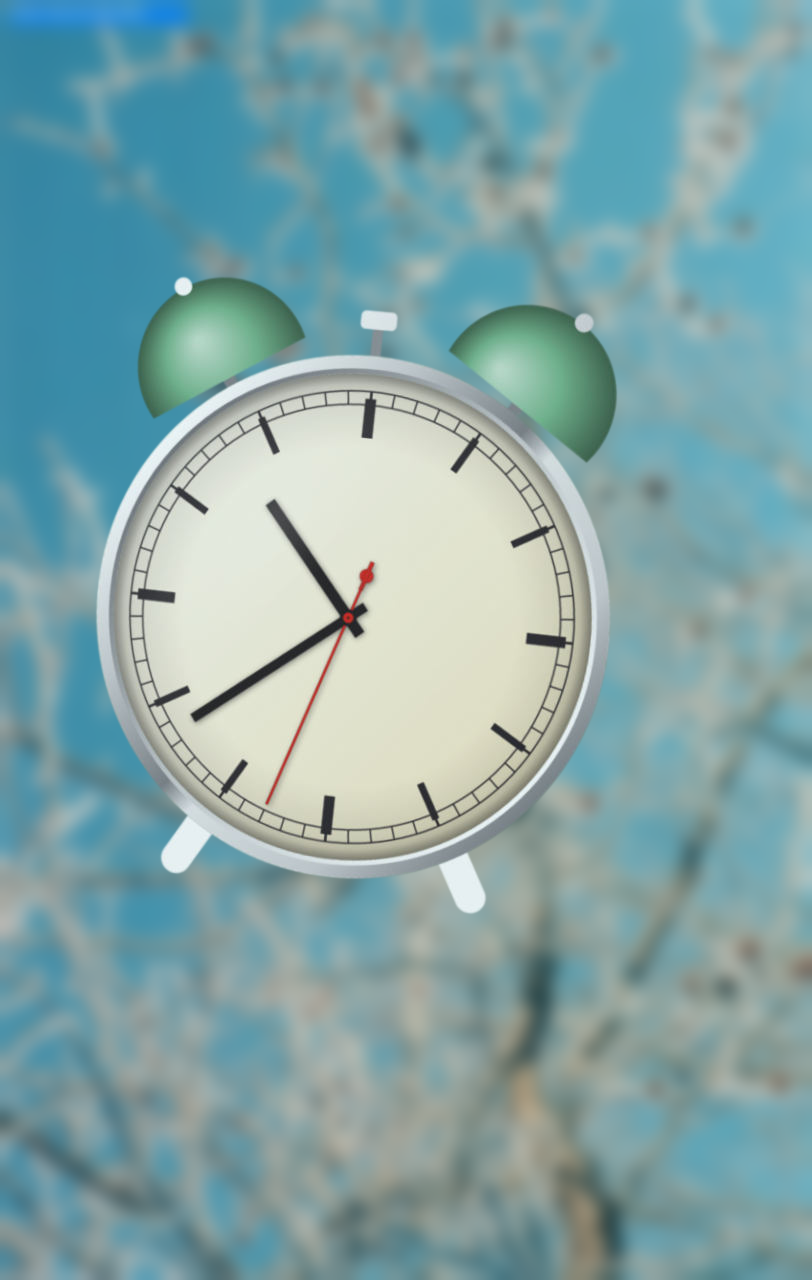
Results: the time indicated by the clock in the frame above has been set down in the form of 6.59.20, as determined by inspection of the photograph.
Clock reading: 10.38.33
